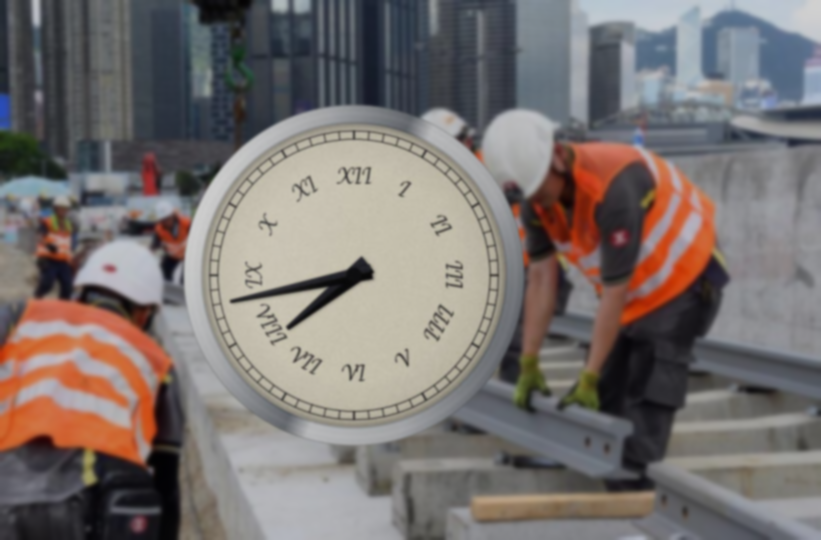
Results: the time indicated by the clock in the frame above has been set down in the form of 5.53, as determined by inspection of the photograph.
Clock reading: 7.43
